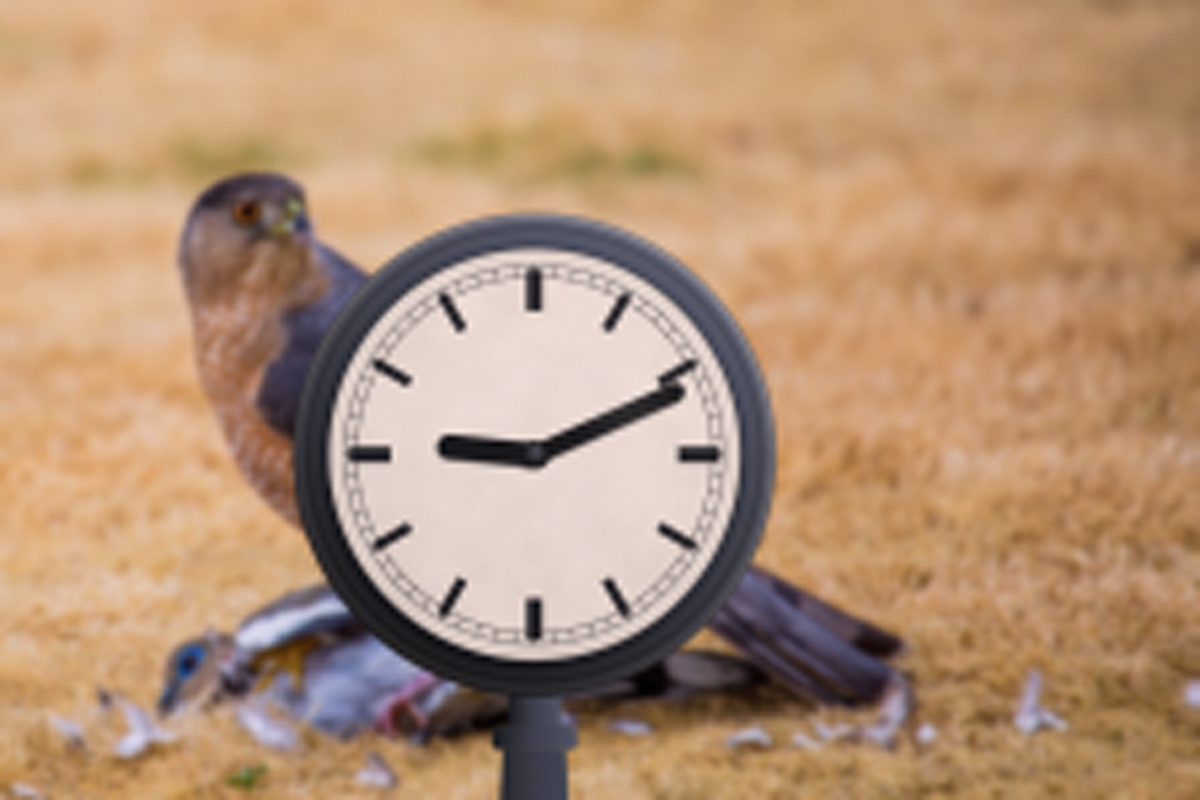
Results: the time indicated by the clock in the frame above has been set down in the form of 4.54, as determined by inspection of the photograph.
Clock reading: 9.11
